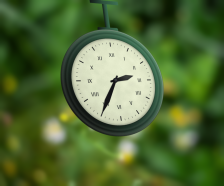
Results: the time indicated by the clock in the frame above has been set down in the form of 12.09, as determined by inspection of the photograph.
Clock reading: 2.35
